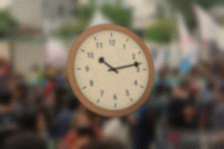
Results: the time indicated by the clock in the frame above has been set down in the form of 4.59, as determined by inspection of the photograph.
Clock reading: 10.13
